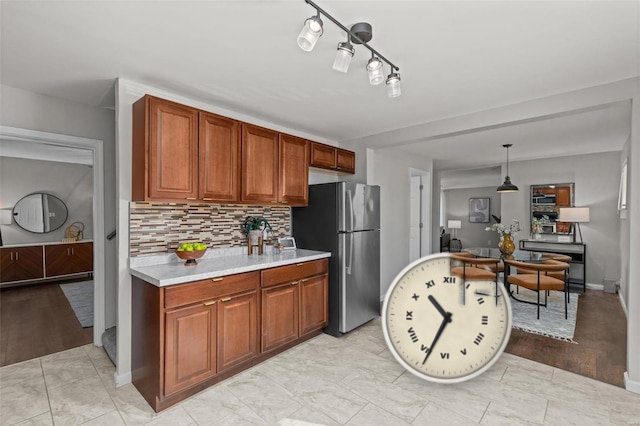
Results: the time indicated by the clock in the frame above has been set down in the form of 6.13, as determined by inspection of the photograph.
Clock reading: 10.34
